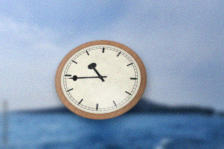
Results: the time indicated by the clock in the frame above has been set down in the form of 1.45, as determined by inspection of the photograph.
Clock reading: 10.44
